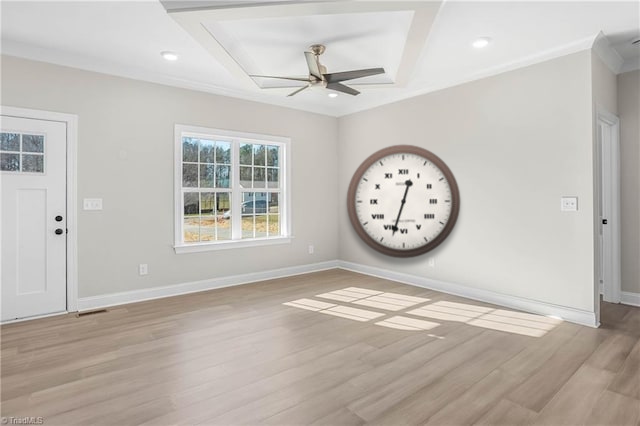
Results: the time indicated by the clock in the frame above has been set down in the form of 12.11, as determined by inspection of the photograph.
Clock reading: 12.33
